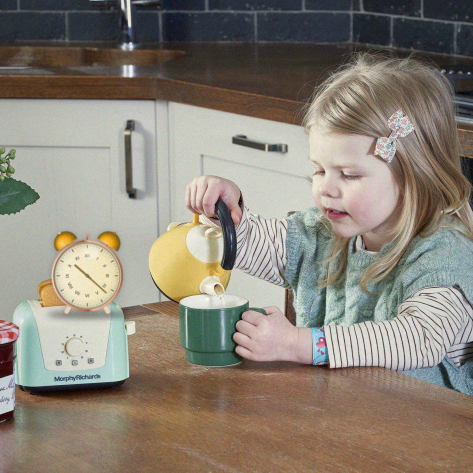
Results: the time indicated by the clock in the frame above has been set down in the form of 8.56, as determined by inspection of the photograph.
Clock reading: 10.22
